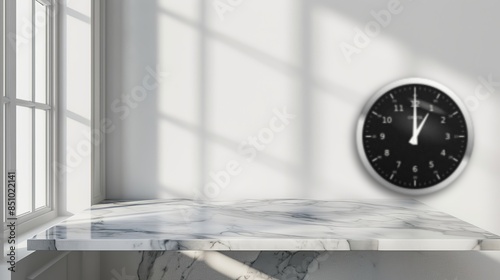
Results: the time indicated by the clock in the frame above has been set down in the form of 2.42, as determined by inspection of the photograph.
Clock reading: 1.00
